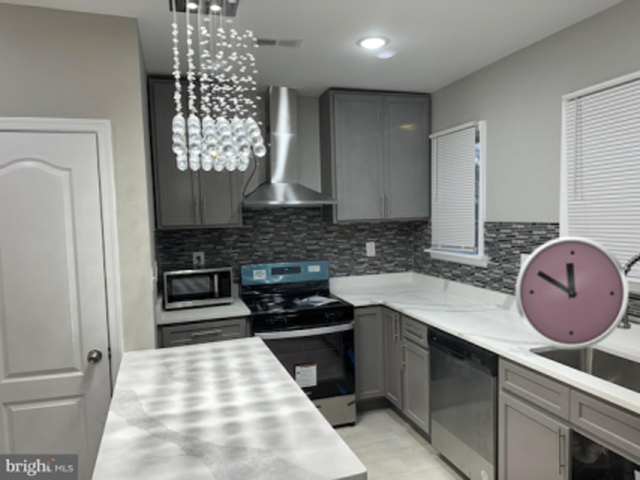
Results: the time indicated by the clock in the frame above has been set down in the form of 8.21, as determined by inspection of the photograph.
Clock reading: 11.50
